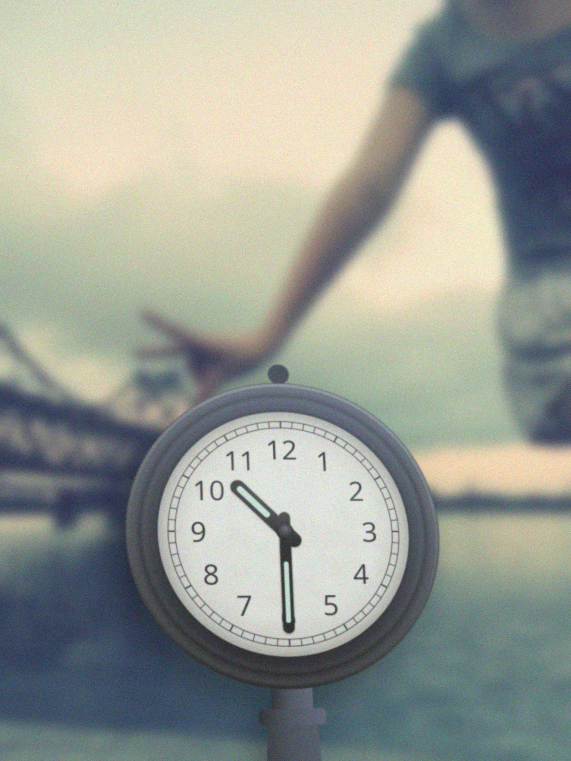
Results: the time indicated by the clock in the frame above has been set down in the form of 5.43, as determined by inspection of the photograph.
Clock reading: 10.30
